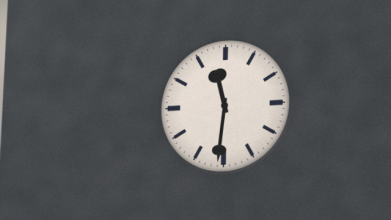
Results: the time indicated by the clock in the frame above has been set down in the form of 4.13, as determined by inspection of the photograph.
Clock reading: 11.31
